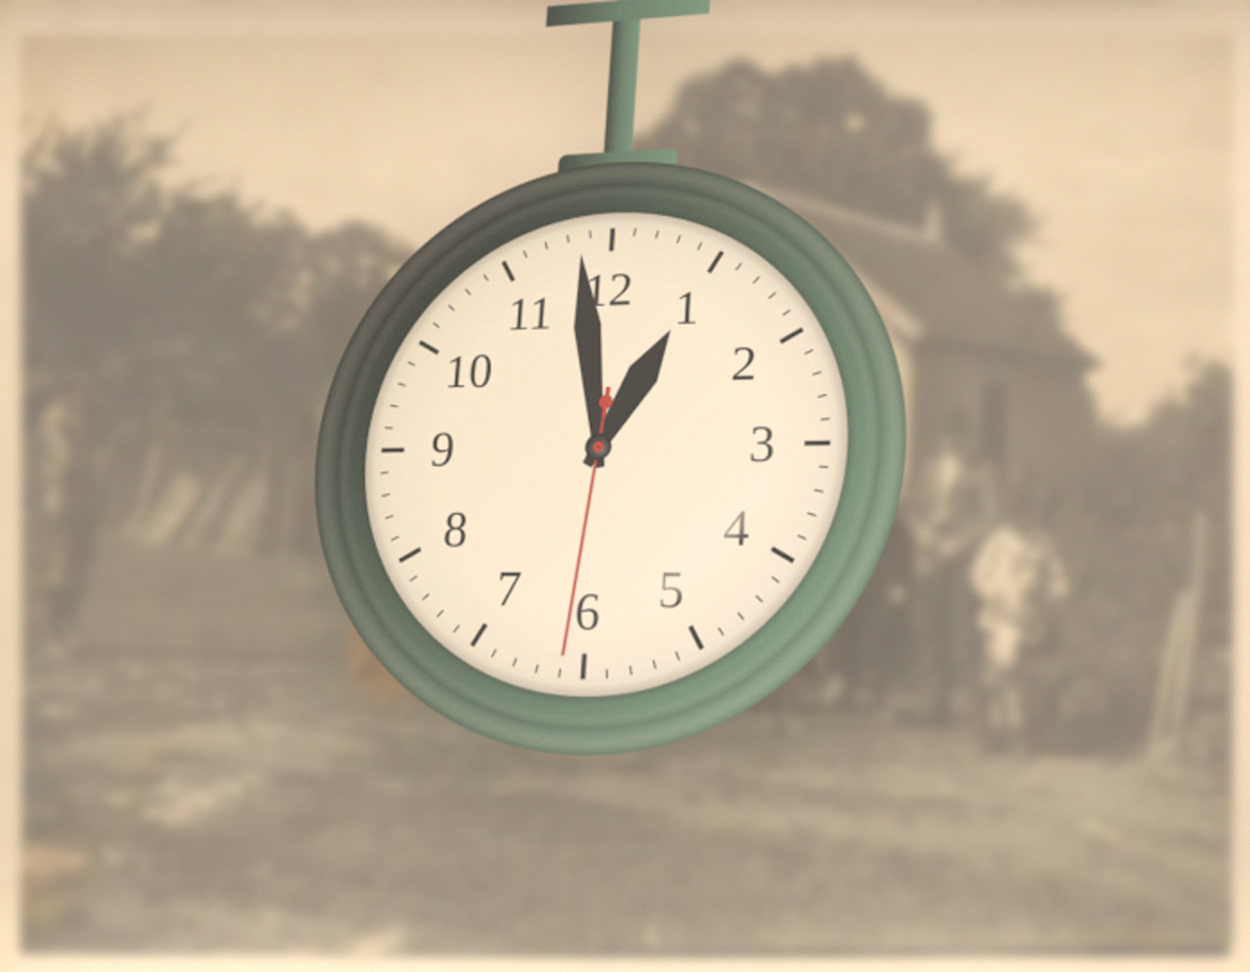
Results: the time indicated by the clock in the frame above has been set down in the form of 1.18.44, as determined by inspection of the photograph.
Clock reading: 12.58.31
